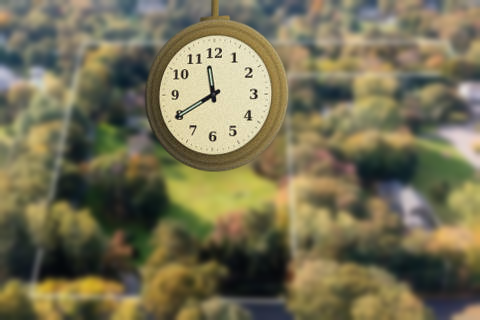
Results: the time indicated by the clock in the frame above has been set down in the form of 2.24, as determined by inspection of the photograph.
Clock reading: 11.40
